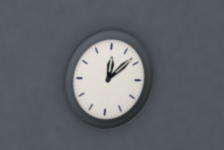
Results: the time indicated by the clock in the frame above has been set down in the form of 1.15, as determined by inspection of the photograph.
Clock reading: 12.08
